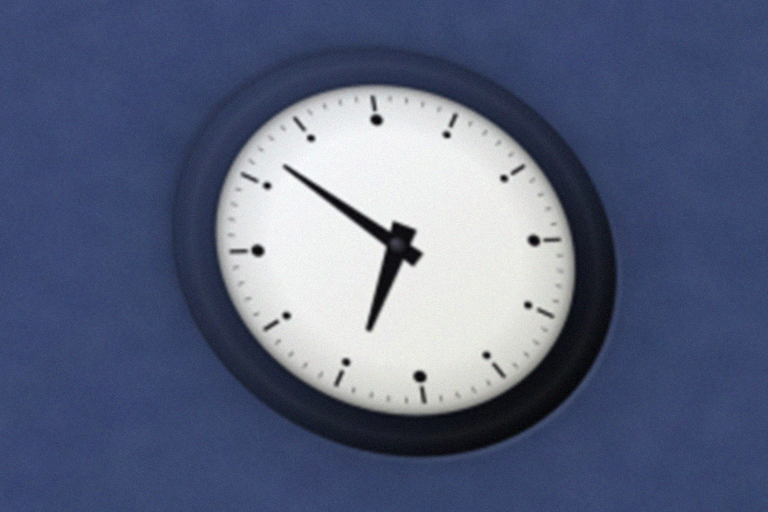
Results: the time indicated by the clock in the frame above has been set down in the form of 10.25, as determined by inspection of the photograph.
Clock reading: 6.52
